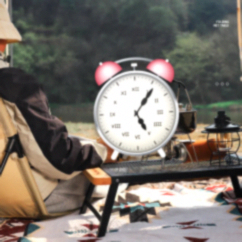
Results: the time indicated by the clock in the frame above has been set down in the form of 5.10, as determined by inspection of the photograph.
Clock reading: 5.06
